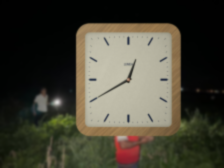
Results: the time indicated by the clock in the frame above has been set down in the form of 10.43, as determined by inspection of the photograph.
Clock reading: 12.40
